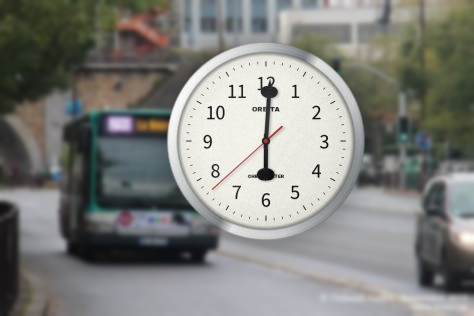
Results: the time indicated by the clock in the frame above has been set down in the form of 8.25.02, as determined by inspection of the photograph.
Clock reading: 6.00.38
